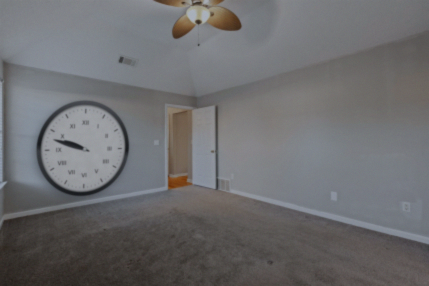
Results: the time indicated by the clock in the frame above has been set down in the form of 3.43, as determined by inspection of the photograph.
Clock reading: 9.48
